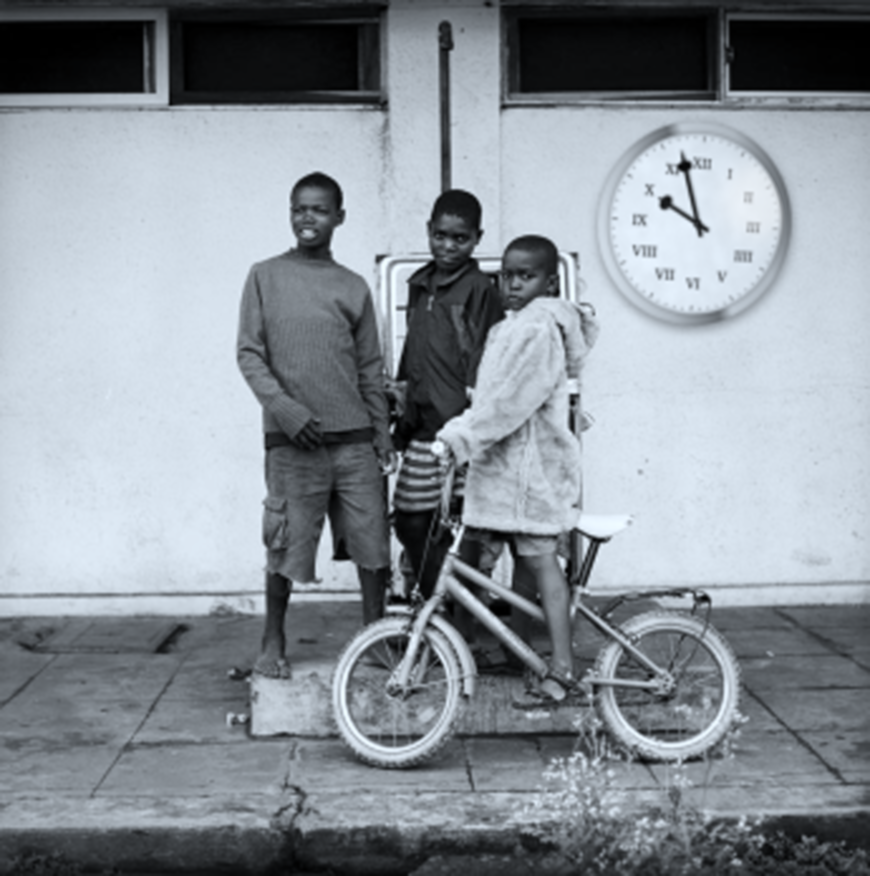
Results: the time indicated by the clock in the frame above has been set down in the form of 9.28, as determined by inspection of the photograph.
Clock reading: 9.57
